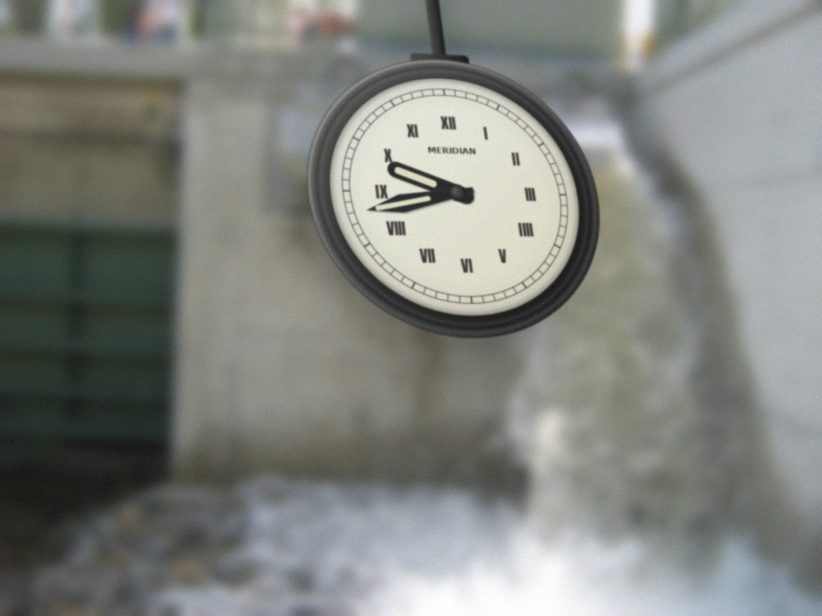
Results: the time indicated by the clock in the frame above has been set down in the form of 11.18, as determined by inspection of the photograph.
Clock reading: 9.43
